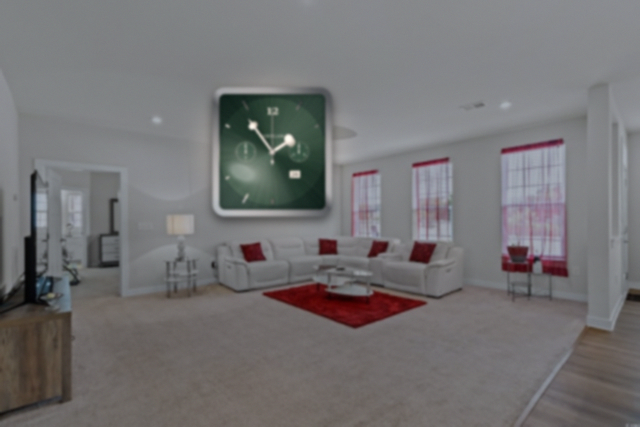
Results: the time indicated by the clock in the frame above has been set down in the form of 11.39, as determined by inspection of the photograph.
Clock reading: 1.54
